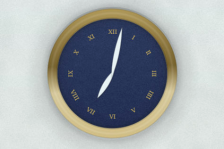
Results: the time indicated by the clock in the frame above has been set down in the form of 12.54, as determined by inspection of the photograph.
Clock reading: 7.02
